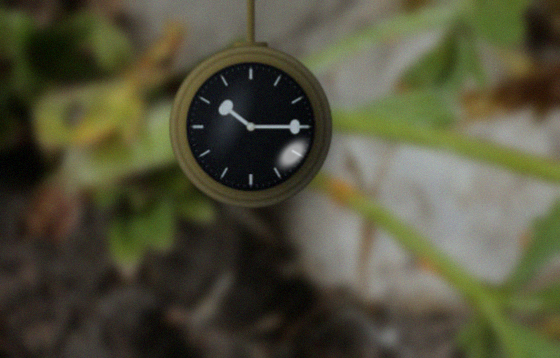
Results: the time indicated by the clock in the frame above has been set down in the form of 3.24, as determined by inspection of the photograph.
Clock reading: 10.15
